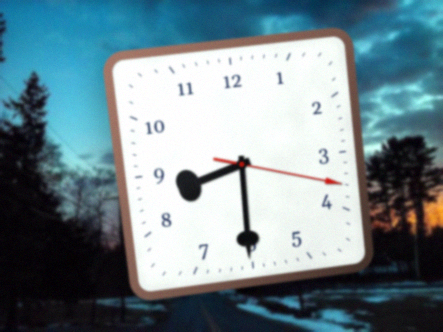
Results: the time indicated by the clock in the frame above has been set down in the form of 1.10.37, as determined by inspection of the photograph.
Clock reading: 8.30.18
